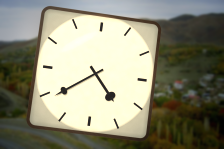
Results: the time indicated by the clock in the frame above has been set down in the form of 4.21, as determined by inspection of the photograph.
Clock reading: 4.39
